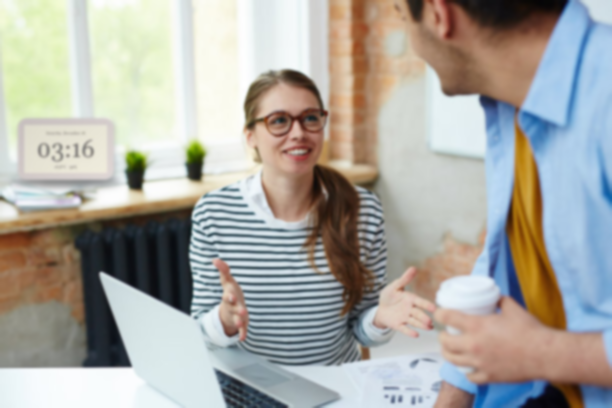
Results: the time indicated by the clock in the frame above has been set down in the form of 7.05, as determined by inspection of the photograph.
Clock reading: 3.16
